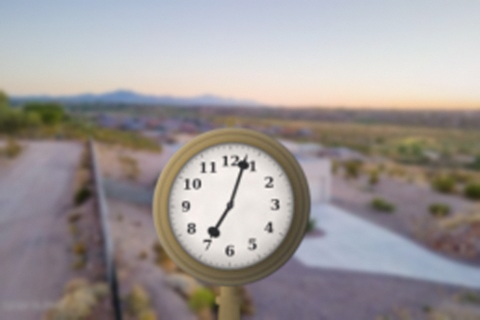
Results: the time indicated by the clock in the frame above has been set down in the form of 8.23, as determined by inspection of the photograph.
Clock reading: 7.03
